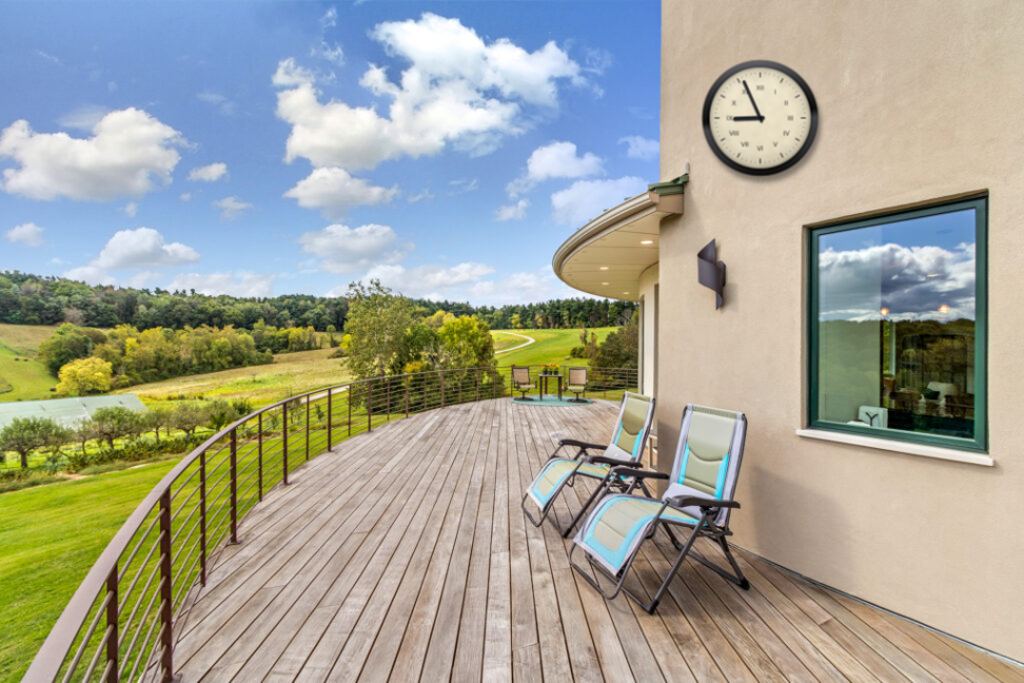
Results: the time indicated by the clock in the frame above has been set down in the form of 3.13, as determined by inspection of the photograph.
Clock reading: 8.56
